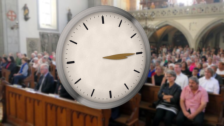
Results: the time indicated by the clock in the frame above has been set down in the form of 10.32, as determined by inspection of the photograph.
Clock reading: 3.15
